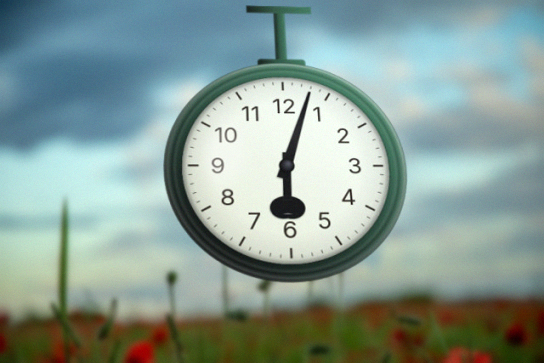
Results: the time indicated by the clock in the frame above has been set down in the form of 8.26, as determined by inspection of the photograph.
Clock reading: 6.03
